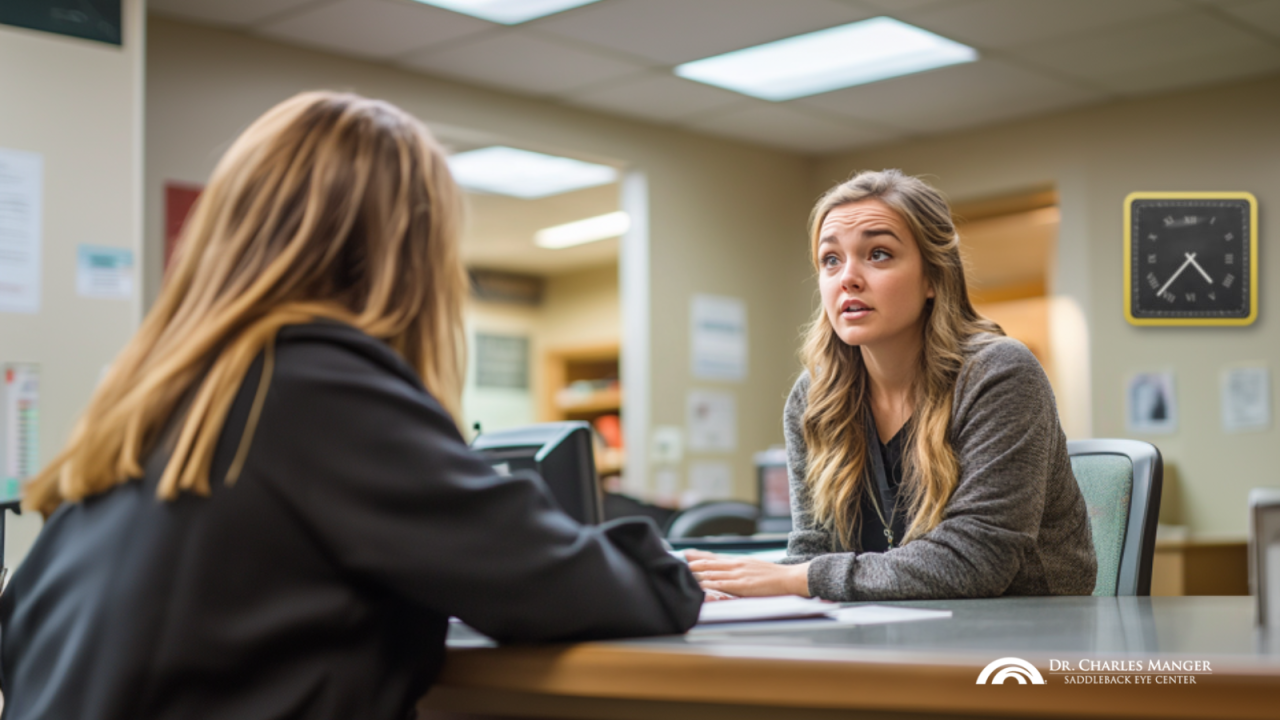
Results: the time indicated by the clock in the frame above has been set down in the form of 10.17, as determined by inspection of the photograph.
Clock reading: 4.37
